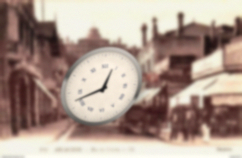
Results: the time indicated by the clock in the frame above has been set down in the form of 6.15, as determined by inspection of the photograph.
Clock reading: 12.42
